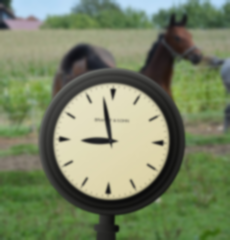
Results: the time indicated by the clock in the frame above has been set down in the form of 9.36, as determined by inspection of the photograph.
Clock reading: 8.58
